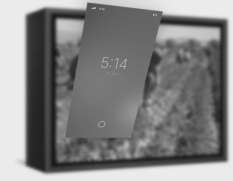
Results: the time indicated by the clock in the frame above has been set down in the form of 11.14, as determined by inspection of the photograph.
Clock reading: 5.14
